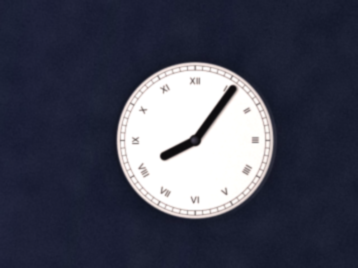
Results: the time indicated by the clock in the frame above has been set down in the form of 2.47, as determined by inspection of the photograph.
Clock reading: 8.06
